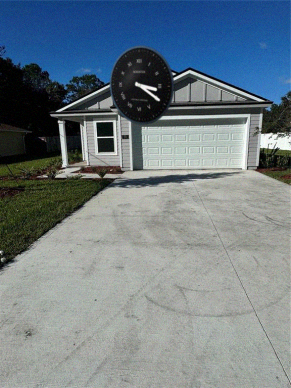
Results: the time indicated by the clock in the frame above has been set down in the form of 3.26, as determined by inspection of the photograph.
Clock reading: 3.20
